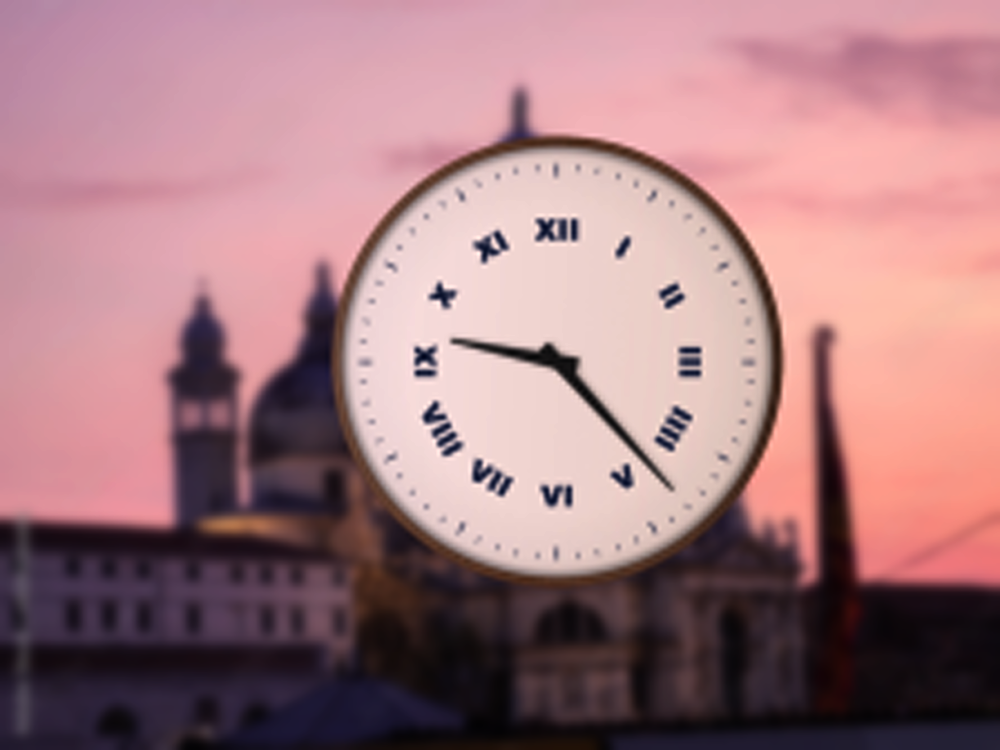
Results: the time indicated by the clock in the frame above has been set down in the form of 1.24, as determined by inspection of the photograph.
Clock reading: 9.23
